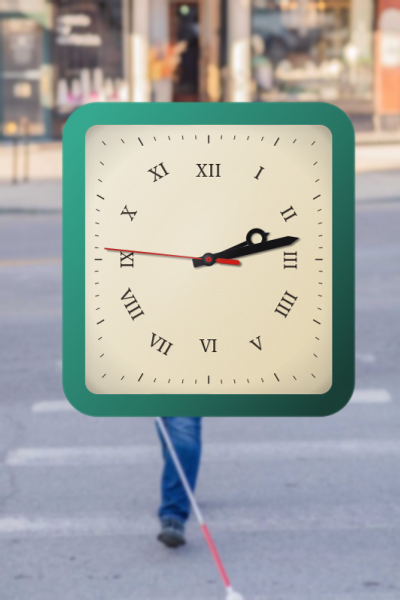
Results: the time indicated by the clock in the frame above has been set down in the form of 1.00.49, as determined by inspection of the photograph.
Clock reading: 2.12.46
